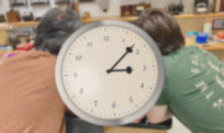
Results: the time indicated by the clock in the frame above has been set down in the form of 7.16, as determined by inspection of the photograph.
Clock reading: 3.08
